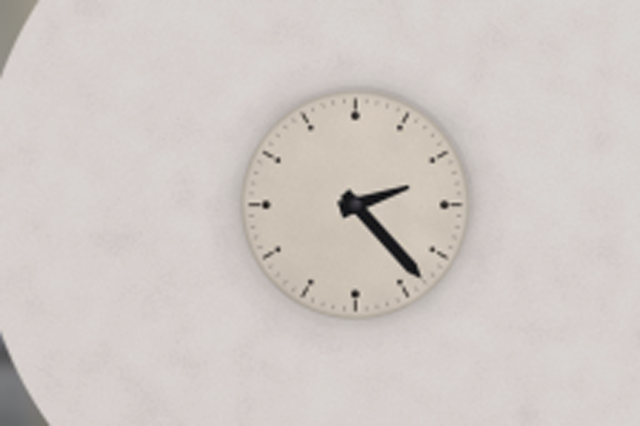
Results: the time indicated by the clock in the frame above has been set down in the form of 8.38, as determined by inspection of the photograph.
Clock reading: 2.23
